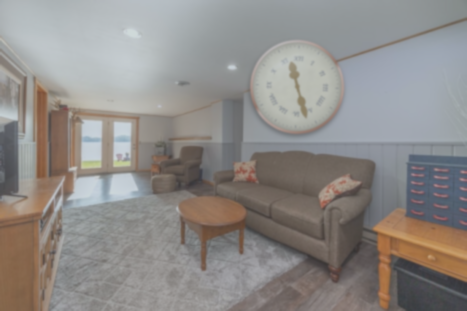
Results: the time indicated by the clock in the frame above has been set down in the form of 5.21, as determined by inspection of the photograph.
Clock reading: 11.27
